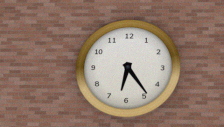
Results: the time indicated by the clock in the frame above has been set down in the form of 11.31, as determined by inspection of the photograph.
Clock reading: 6.24
